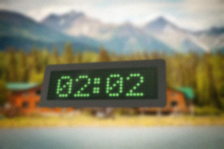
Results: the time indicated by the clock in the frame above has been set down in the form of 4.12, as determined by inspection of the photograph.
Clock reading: 2.02
